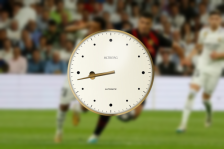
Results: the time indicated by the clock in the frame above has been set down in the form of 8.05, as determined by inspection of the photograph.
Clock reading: 8.43
